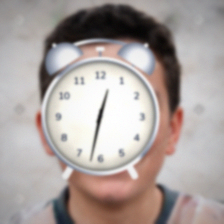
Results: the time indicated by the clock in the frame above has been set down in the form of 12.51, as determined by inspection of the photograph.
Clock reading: 12.32
